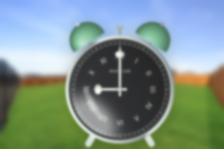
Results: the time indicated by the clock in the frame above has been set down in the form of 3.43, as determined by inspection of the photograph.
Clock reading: 9.00
